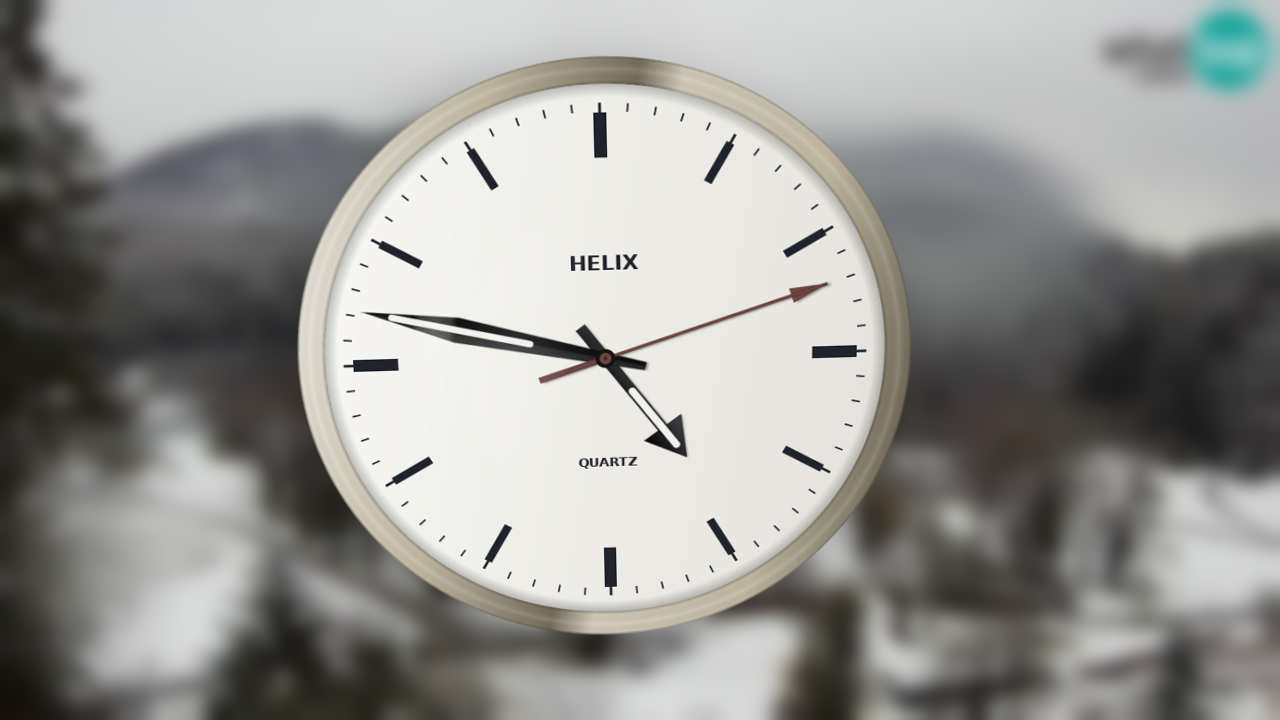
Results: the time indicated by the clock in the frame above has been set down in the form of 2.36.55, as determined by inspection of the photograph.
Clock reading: 4.47.12
